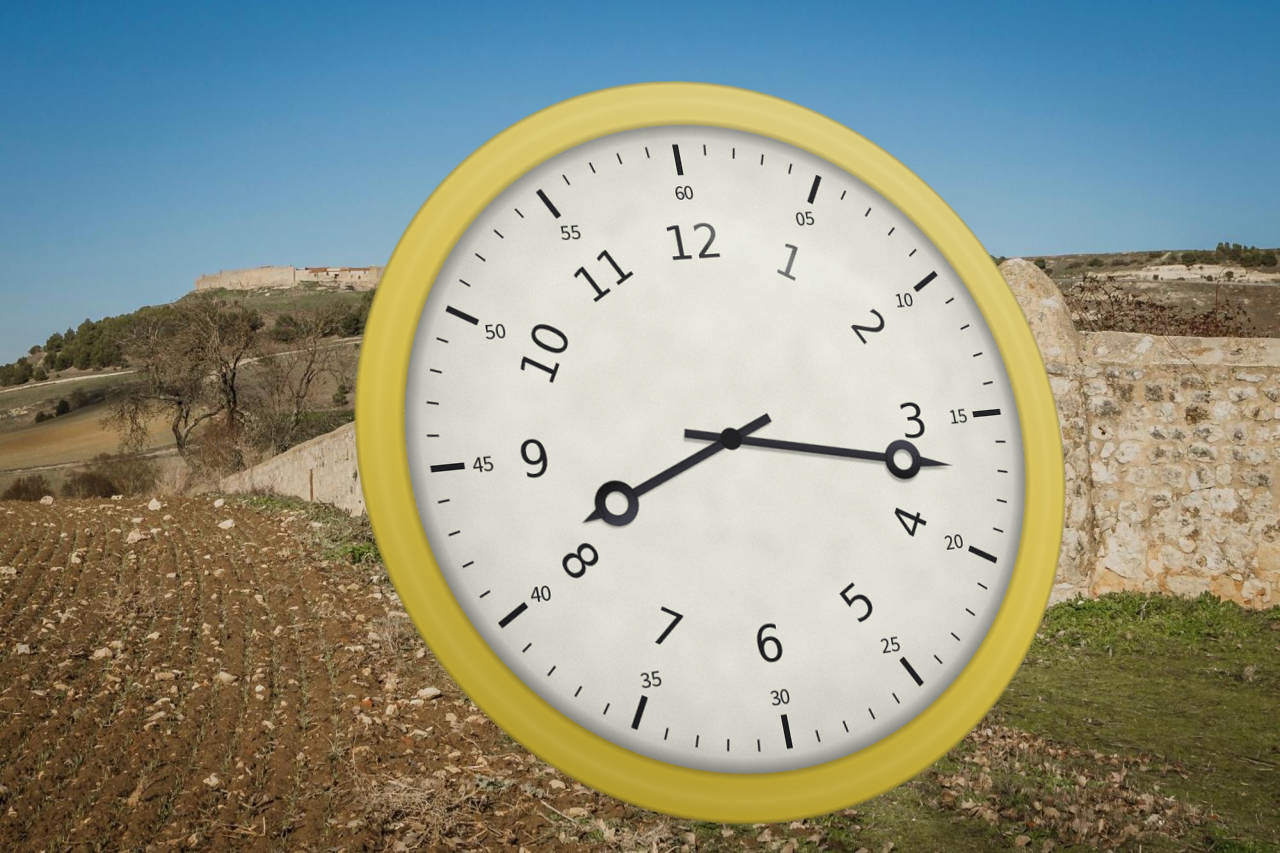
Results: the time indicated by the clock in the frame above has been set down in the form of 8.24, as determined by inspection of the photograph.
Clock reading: 8.17
